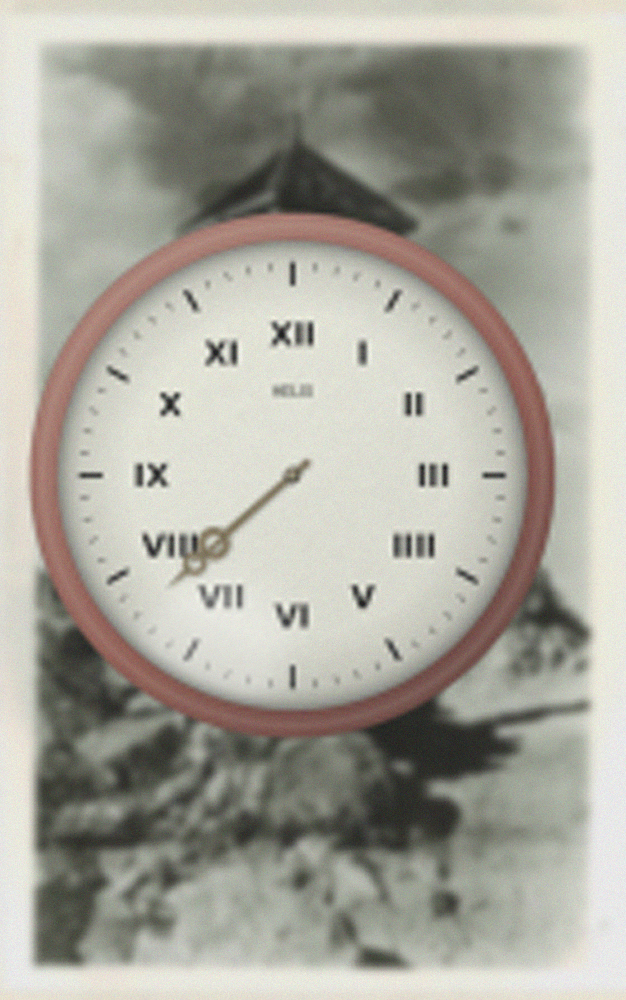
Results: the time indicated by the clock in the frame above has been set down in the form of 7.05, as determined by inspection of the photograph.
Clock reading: 7.38
